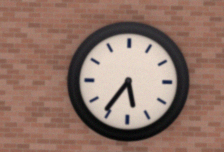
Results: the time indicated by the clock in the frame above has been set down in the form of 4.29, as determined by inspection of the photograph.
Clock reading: 5.36
